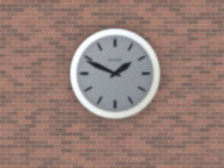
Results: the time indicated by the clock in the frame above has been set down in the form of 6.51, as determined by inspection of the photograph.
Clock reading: 1.49
